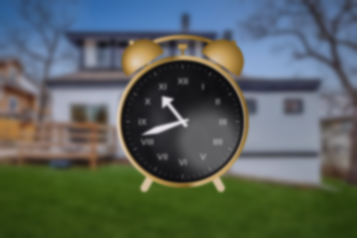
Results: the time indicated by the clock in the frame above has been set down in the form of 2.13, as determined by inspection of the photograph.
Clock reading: 10.42
